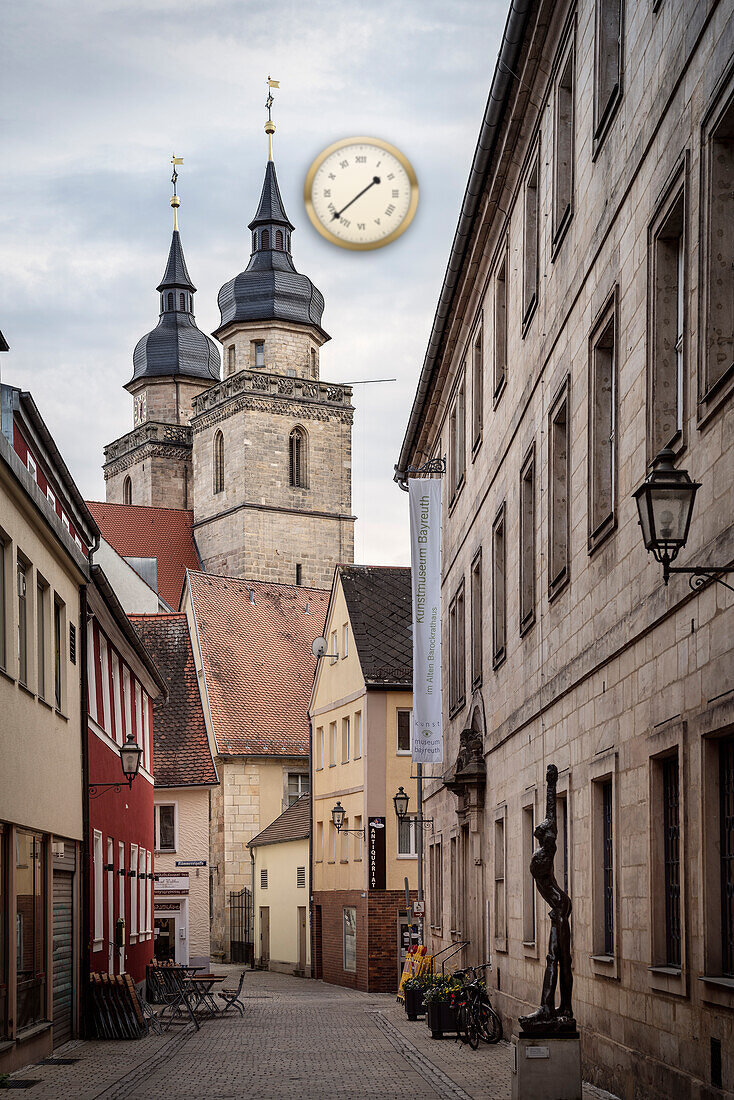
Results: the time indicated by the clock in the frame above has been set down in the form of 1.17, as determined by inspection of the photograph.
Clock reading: 1.38
